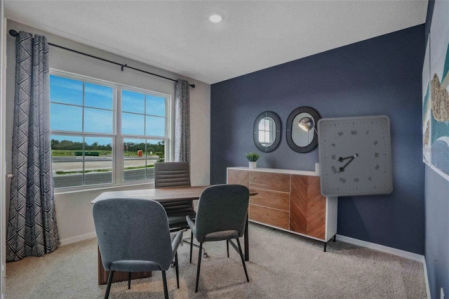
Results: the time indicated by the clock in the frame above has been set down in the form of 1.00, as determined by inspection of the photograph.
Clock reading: 8.38
